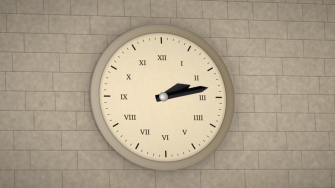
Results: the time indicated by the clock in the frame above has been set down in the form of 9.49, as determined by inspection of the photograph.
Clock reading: 2.13
